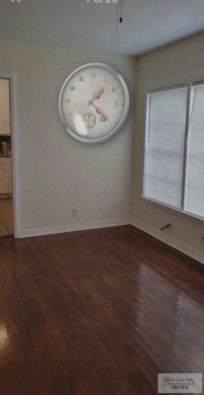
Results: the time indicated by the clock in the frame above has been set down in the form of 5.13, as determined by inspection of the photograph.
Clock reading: 1.21
